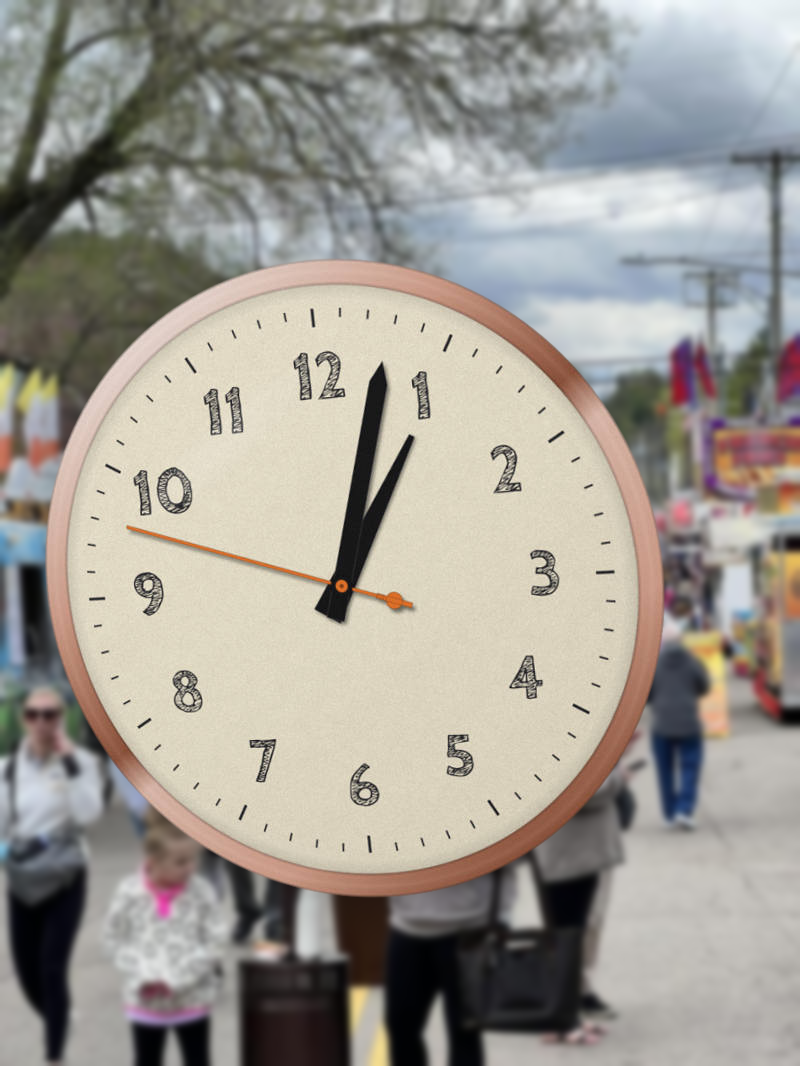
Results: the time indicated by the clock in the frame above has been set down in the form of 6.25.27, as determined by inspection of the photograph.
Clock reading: 1.02.48
